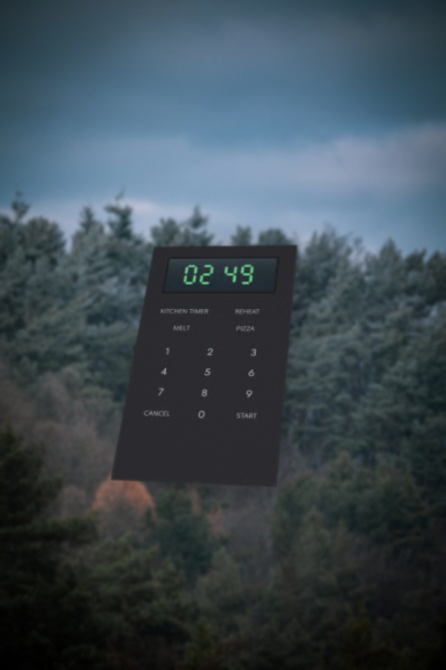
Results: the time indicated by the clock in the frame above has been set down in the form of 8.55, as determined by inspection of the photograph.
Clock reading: 2.49
